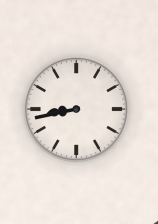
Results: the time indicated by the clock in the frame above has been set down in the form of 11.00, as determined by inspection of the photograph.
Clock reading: 8.43
